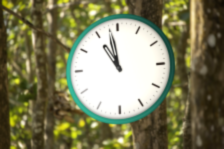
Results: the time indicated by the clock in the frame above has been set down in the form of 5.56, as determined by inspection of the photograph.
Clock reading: 10.58
